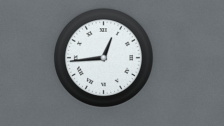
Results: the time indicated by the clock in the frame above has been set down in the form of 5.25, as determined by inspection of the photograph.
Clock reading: 12.44
